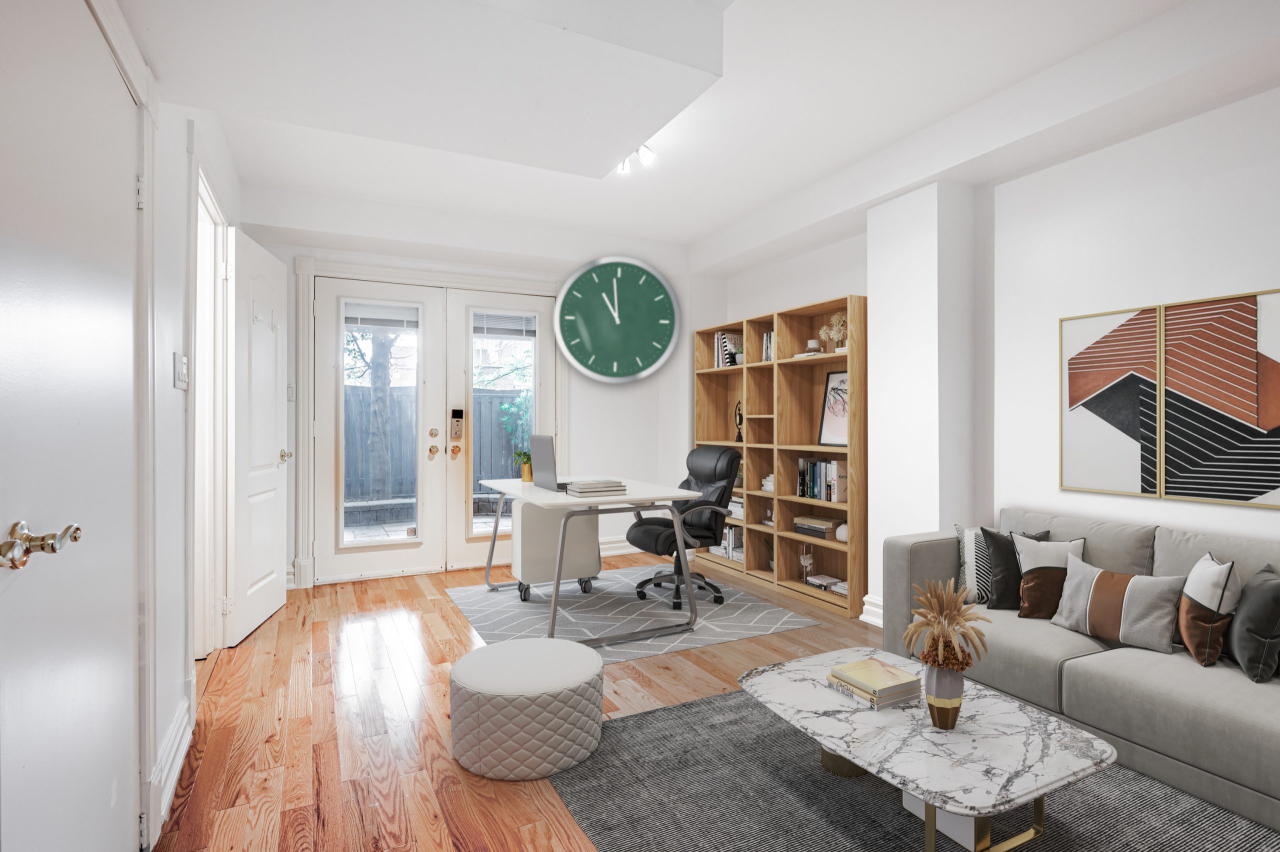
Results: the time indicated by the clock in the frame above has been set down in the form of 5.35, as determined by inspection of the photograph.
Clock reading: 10.59
